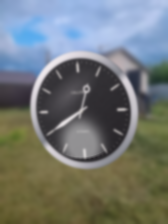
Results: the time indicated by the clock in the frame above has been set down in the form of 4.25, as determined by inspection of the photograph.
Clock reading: 12.40
